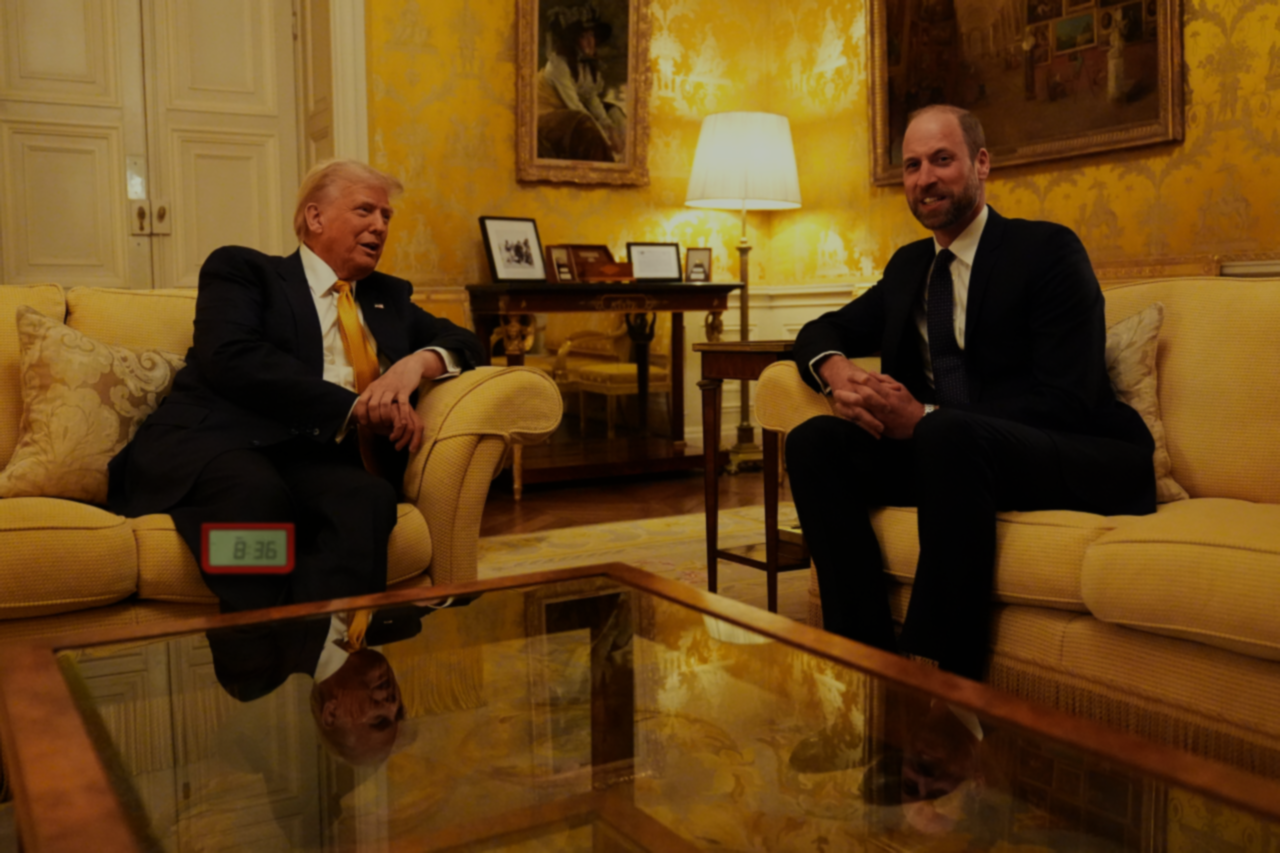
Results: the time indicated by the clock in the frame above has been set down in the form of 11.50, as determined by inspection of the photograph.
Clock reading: 8.36
